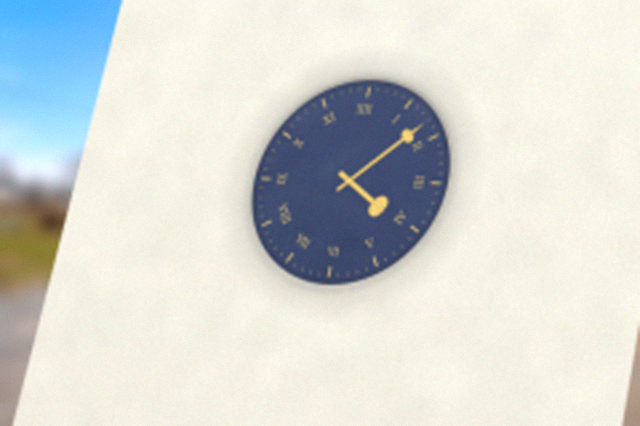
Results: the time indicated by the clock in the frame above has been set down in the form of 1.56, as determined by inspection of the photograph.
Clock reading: 4.08
